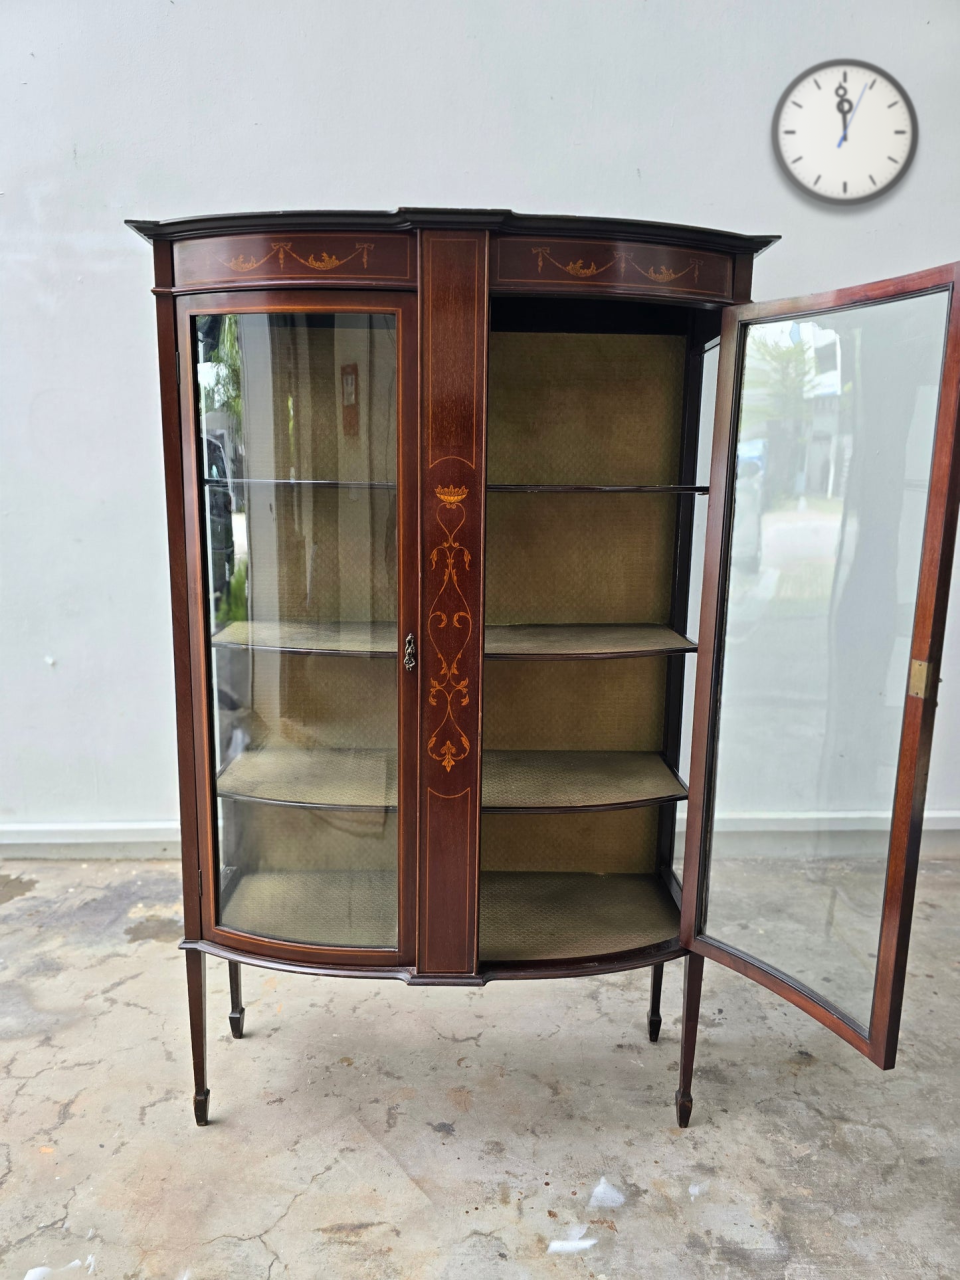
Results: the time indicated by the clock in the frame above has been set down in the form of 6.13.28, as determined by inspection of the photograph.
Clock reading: 11.59.04
